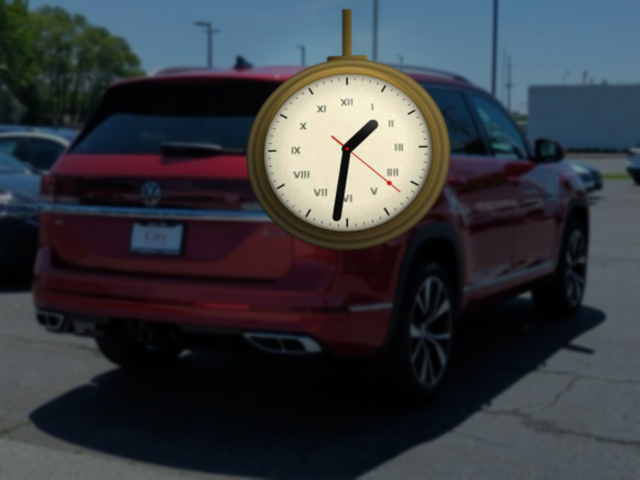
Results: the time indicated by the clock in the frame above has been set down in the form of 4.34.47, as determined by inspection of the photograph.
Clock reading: 1.31.22
